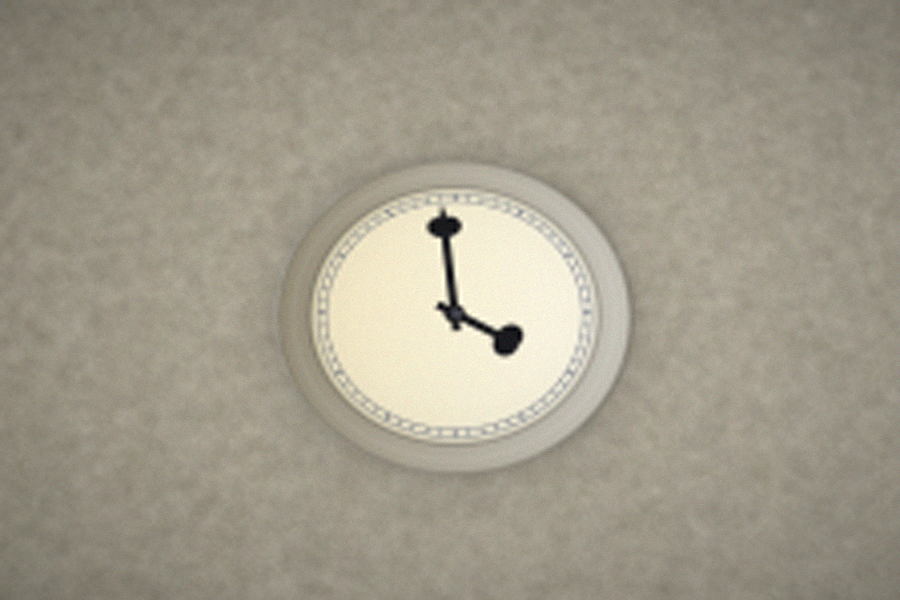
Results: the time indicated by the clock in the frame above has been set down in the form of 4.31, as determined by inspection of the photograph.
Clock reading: 3.59
